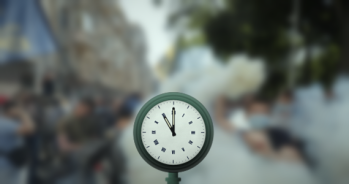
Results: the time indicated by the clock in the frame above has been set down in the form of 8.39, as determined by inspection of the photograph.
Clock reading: 11.00
